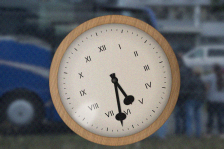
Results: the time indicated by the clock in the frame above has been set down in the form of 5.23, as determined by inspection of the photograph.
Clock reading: 5.32
